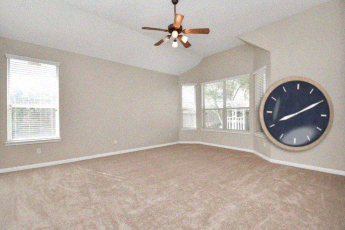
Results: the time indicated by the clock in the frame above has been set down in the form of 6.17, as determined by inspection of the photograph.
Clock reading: 8.10
